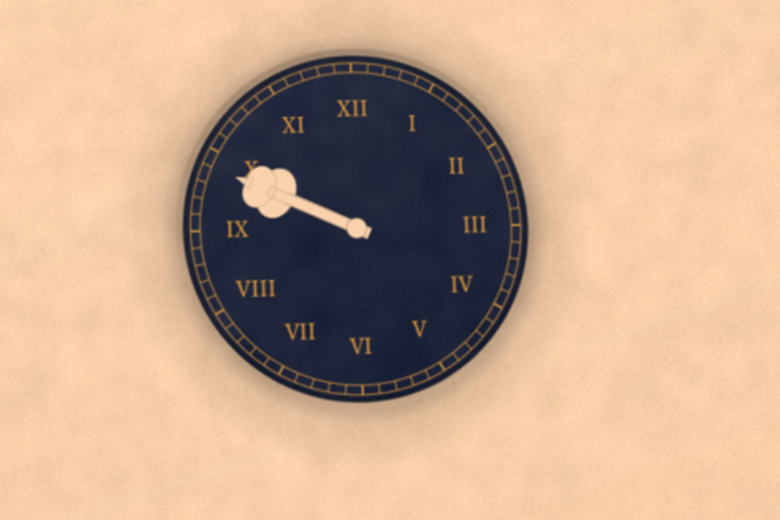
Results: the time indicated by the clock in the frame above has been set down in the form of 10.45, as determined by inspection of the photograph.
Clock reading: 9.49
